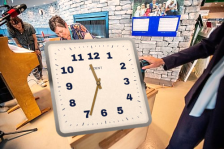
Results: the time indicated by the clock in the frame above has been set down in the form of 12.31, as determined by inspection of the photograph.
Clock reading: 11.34
